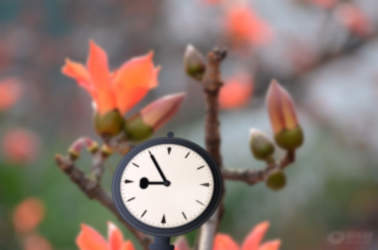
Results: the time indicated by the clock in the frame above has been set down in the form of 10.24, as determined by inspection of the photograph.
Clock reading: 8.55
